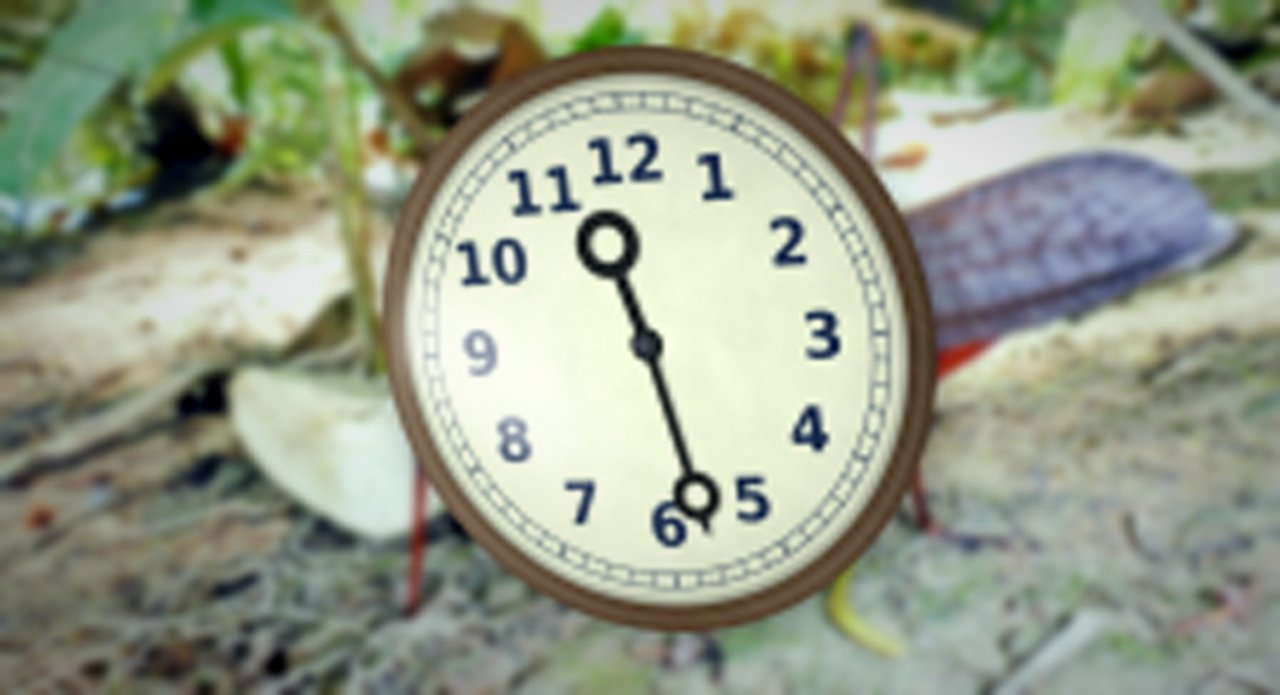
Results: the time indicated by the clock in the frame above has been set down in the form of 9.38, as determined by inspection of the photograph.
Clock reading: 11.28
